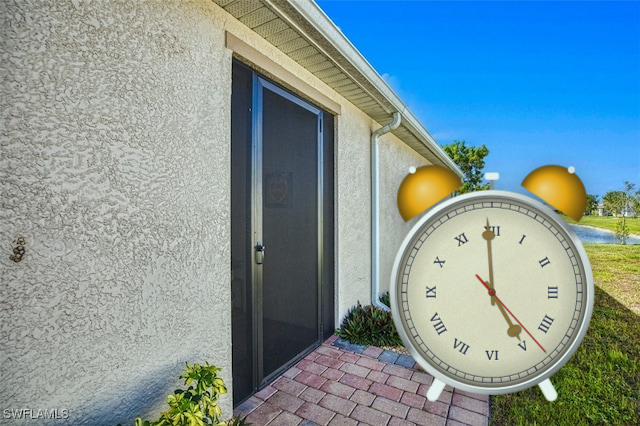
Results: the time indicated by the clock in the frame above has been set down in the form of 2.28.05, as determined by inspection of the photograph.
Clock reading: 4.59.23
